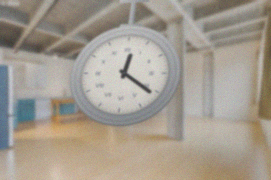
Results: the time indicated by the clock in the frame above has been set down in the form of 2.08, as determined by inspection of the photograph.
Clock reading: 12.21
